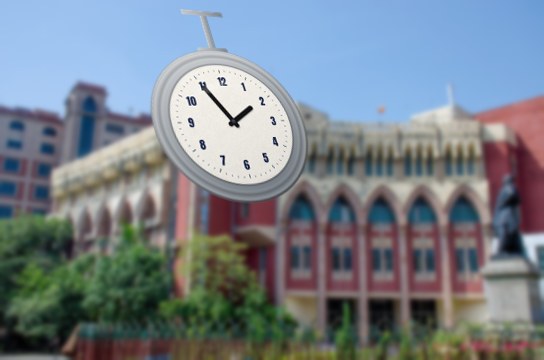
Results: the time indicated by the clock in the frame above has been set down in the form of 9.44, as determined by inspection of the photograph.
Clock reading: 1.55
